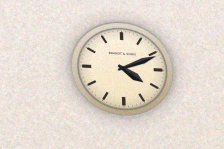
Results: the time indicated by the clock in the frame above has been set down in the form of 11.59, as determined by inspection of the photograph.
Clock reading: 4.11
